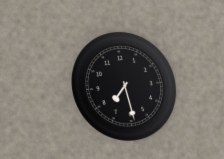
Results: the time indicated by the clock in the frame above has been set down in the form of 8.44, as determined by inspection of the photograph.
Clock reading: 7.29
